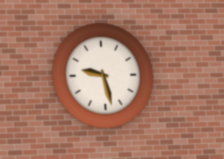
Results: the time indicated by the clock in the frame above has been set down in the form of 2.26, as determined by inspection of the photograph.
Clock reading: 9.28
